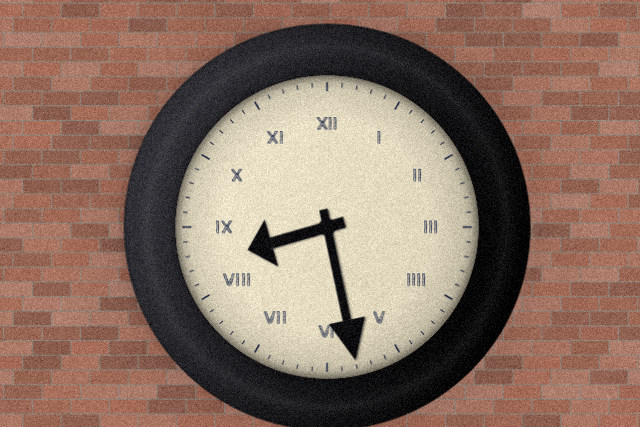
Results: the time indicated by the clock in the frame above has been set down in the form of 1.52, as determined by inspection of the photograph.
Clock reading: 8.28
